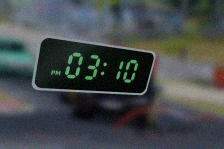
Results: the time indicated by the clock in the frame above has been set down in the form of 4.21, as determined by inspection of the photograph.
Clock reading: 3.10
